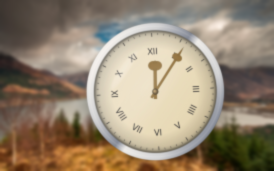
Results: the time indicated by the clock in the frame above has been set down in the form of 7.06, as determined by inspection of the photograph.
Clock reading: 12.06
